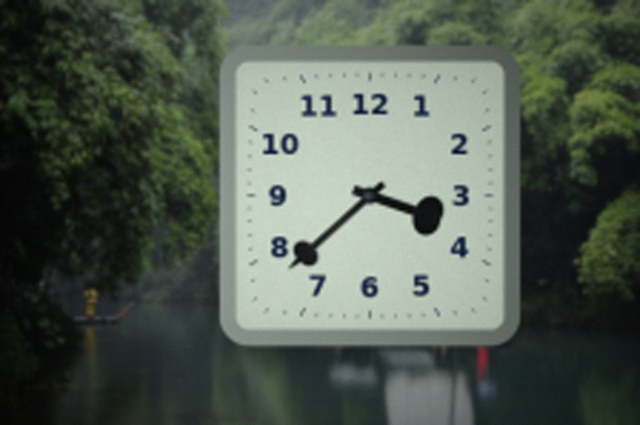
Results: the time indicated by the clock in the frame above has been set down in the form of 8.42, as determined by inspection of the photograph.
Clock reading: 3.38
